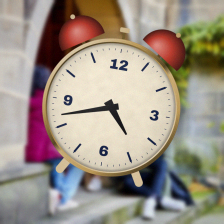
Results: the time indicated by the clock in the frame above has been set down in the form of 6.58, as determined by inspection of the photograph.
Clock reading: 4.42
